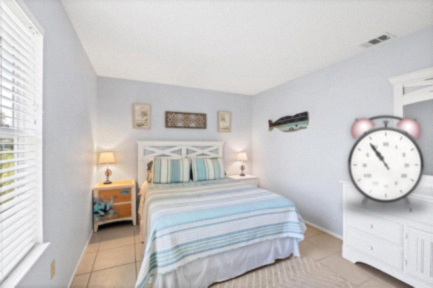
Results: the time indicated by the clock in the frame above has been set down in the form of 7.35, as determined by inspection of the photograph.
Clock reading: 10.54
